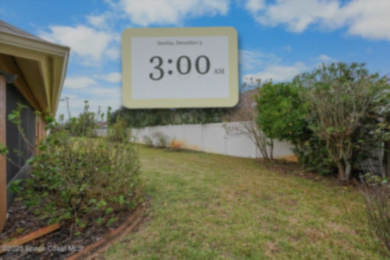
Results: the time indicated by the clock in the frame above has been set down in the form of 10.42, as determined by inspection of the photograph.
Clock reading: 3.00
